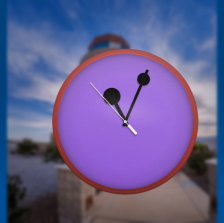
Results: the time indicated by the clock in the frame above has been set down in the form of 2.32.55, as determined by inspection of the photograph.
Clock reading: 11.03.53
